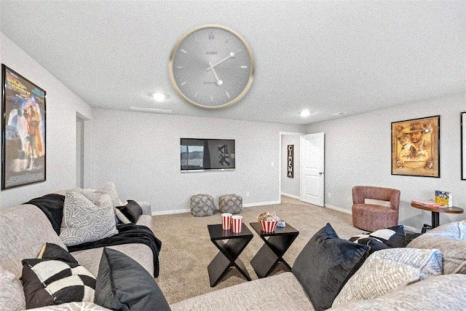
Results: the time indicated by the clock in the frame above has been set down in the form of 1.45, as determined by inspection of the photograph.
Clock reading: 5.10
